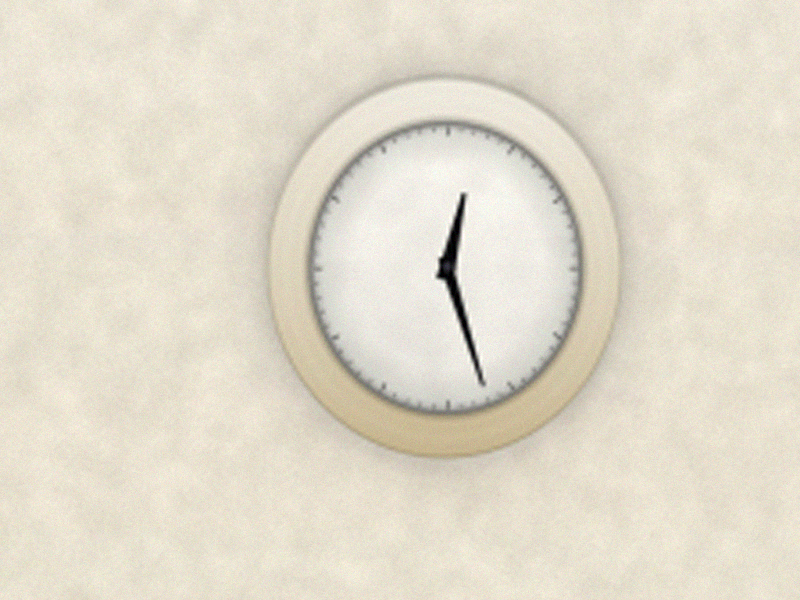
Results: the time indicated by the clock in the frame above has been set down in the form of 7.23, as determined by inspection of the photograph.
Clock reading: 12.27
